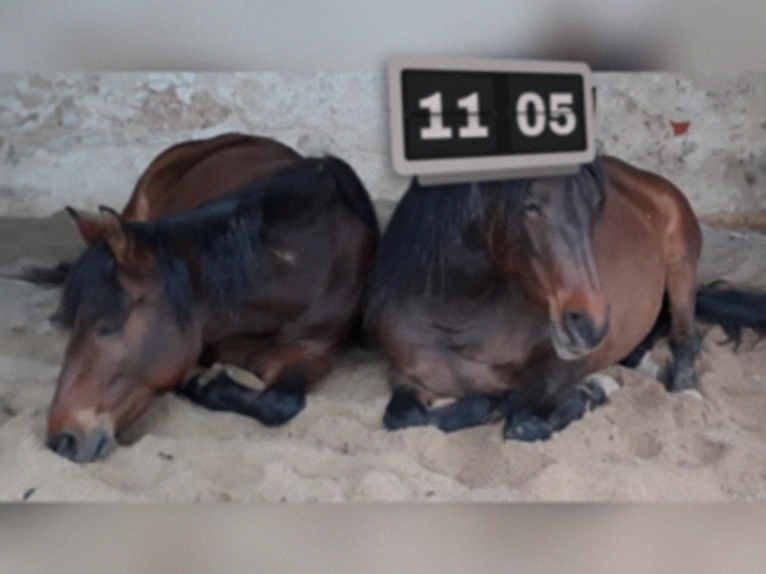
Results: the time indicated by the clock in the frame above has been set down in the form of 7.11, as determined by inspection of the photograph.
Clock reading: 11.05
